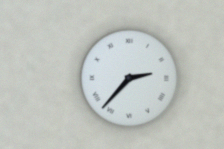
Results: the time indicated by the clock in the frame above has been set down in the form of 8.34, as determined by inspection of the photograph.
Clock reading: 2.37
